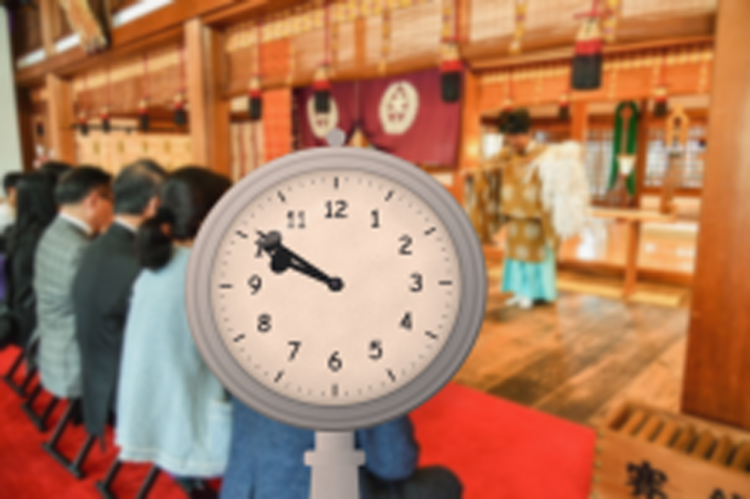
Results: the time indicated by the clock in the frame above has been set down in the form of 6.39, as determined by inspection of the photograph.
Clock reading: 9.51
